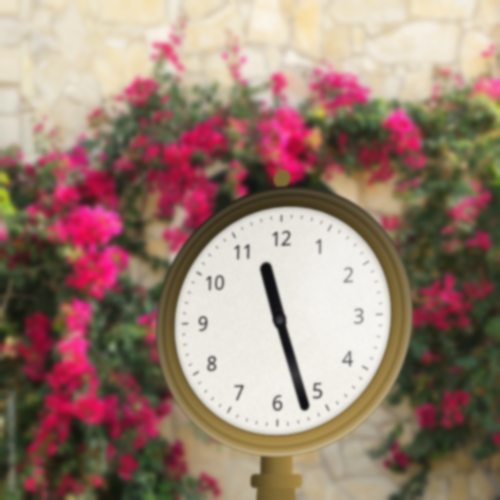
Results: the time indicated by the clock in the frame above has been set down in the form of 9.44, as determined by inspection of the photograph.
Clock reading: 11.27
